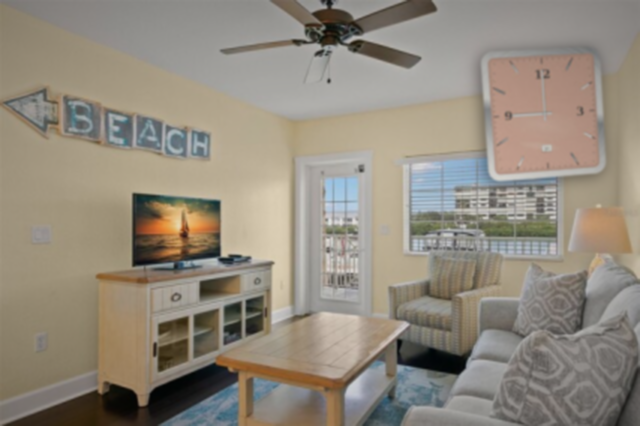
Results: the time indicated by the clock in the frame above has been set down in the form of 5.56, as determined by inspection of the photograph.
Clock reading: 9.00
